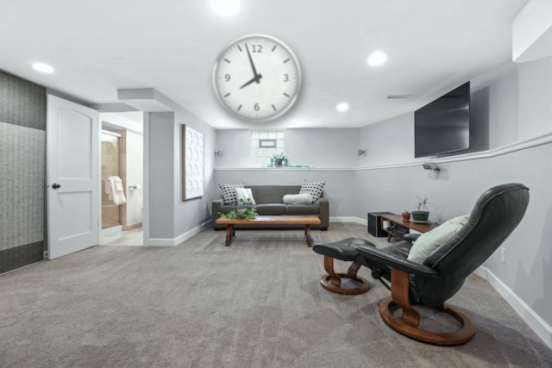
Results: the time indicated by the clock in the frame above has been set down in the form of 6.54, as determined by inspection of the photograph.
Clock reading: 7.57
